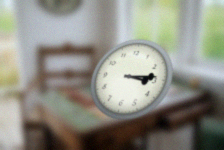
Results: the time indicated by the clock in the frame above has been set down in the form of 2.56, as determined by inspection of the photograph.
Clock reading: 3.14
